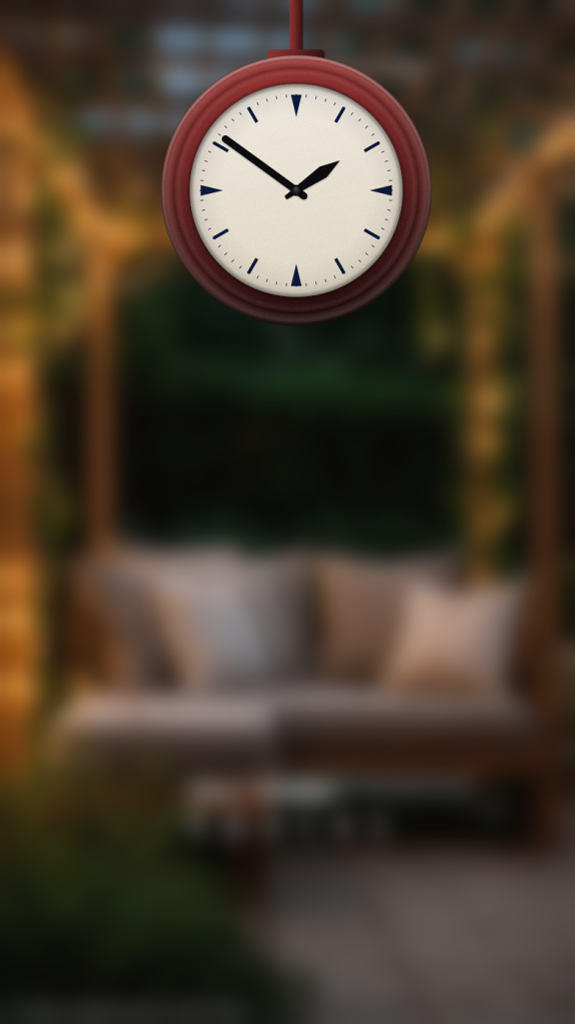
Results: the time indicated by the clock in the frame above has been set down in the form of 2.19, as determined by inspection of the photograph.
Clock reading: 1.51
